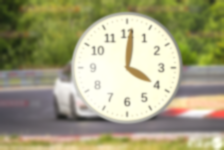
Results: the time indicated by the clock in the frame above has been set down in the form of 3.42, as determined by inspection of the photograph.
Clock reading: 4.01
